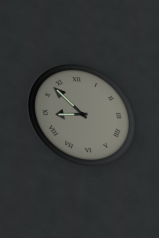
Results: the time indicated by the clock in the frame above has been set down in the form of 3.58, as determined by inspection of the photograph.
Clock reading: 8.53
